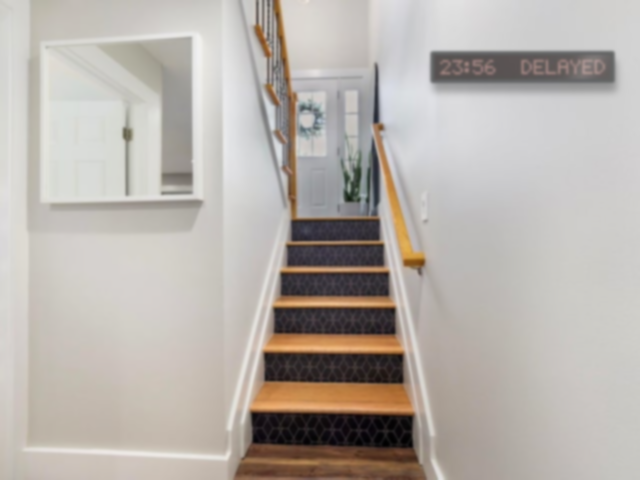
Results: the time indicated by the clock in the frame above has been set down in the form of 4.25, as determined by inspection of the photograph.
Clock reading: 23.56
